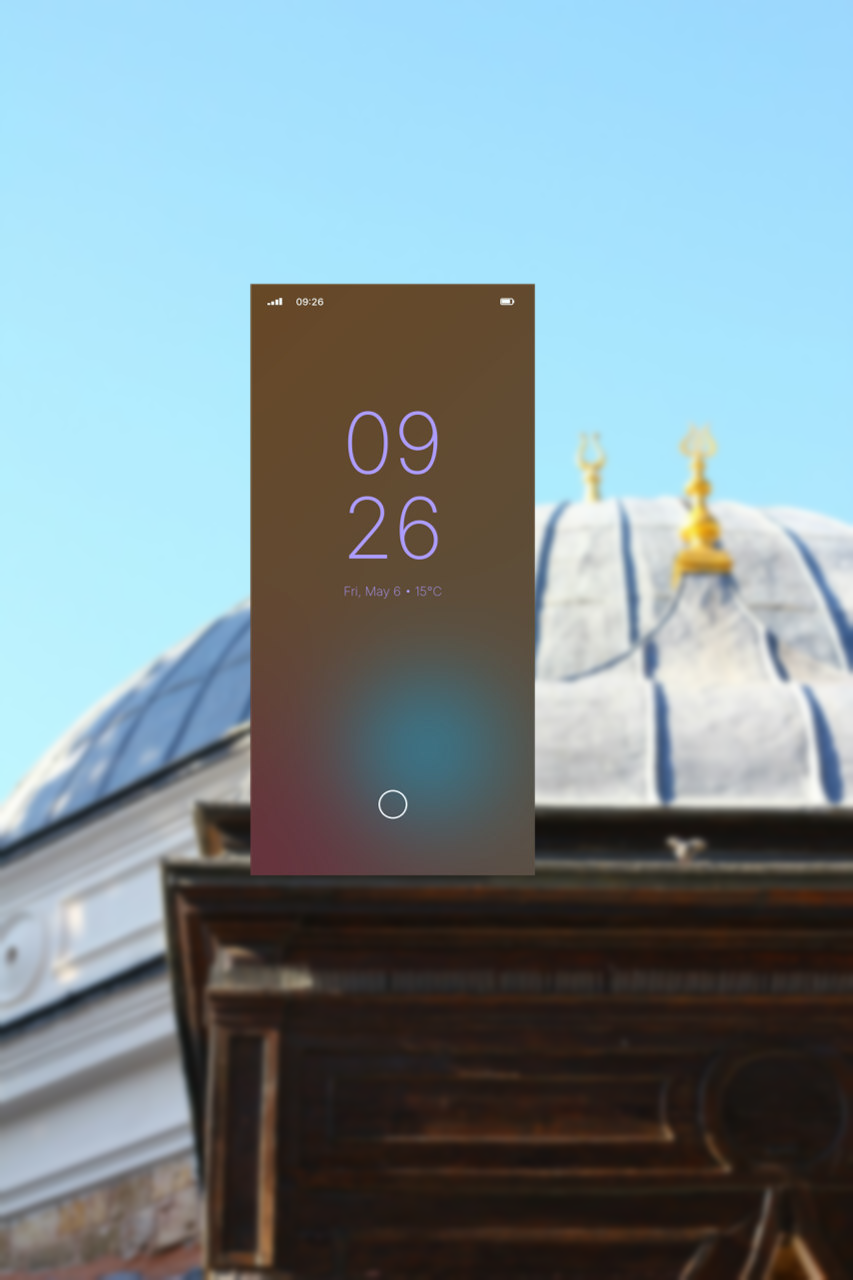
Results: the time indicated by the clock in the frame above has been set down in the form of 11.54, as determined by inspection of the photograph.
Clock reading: 9.26
